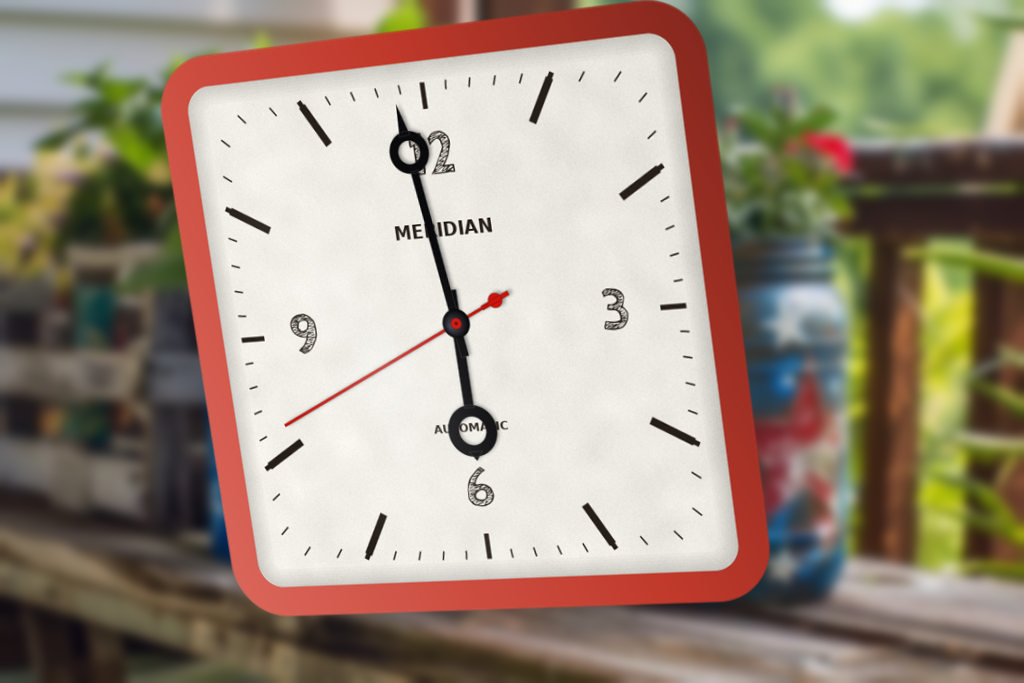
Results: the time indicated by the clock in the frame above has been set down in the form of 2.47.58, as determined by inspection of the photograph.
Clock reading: 5.58.41
